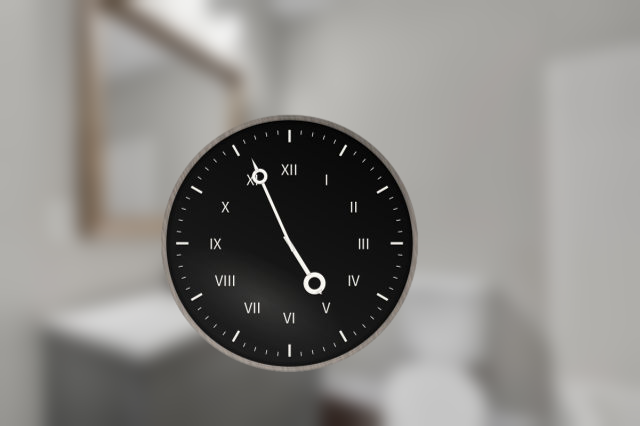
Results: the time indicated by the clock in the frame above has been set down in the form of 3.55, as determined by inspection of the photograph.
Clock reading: 4.56
